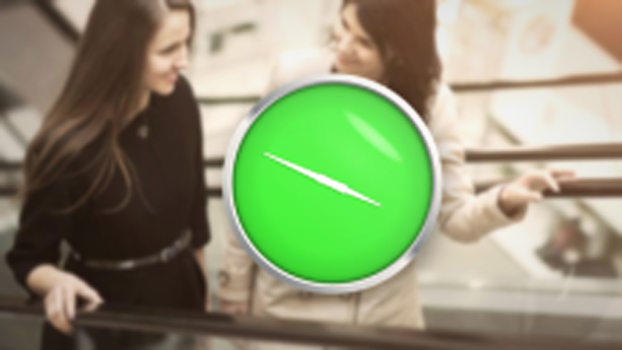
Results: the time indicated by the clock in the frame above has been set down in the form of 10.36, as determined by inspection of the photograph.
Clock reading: 3.49
